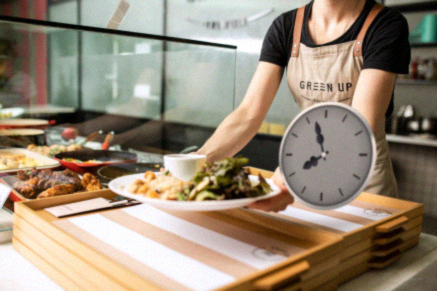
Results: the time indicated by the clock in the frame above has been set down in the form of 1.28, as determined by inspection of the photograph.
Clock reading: 7.57
